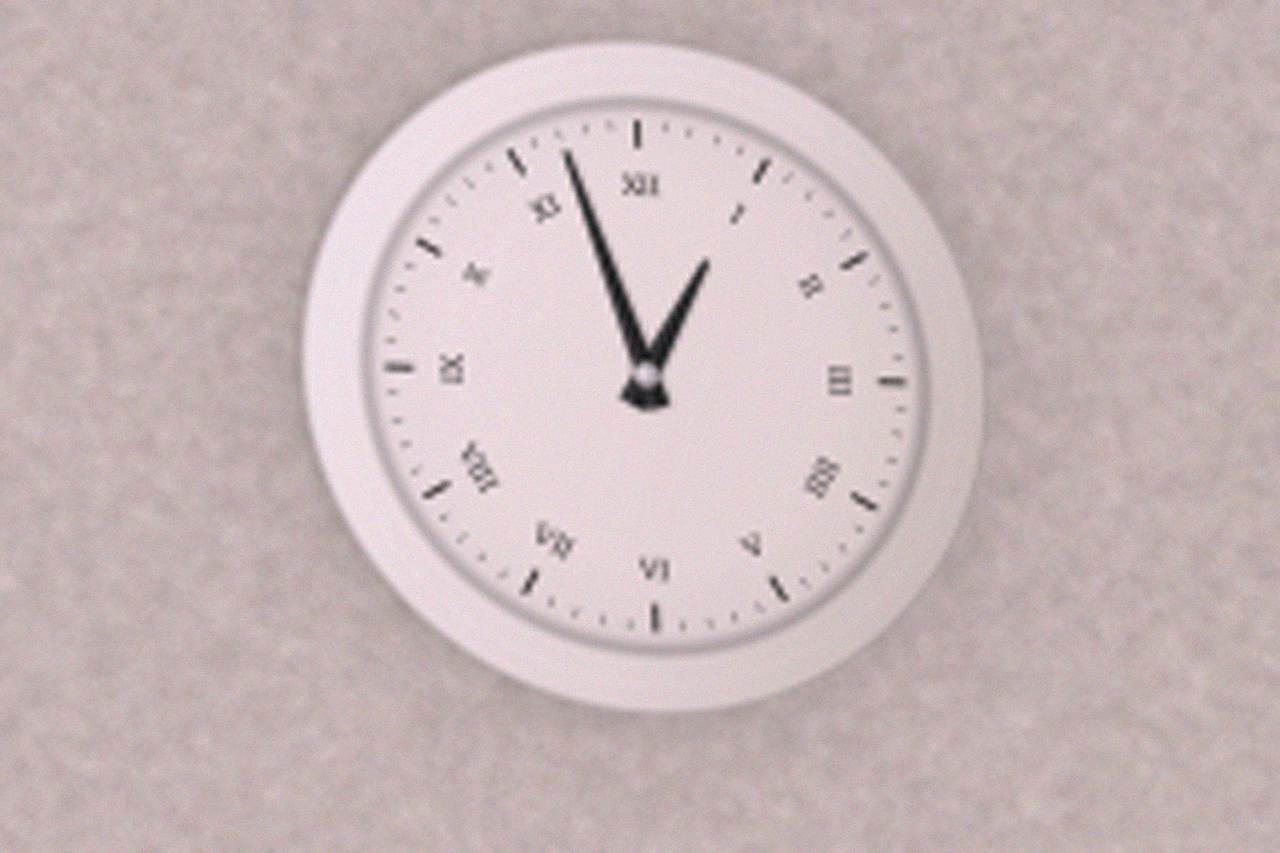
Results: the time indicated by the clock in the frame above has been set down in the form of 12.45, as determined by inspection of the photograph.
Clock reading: 12.57
